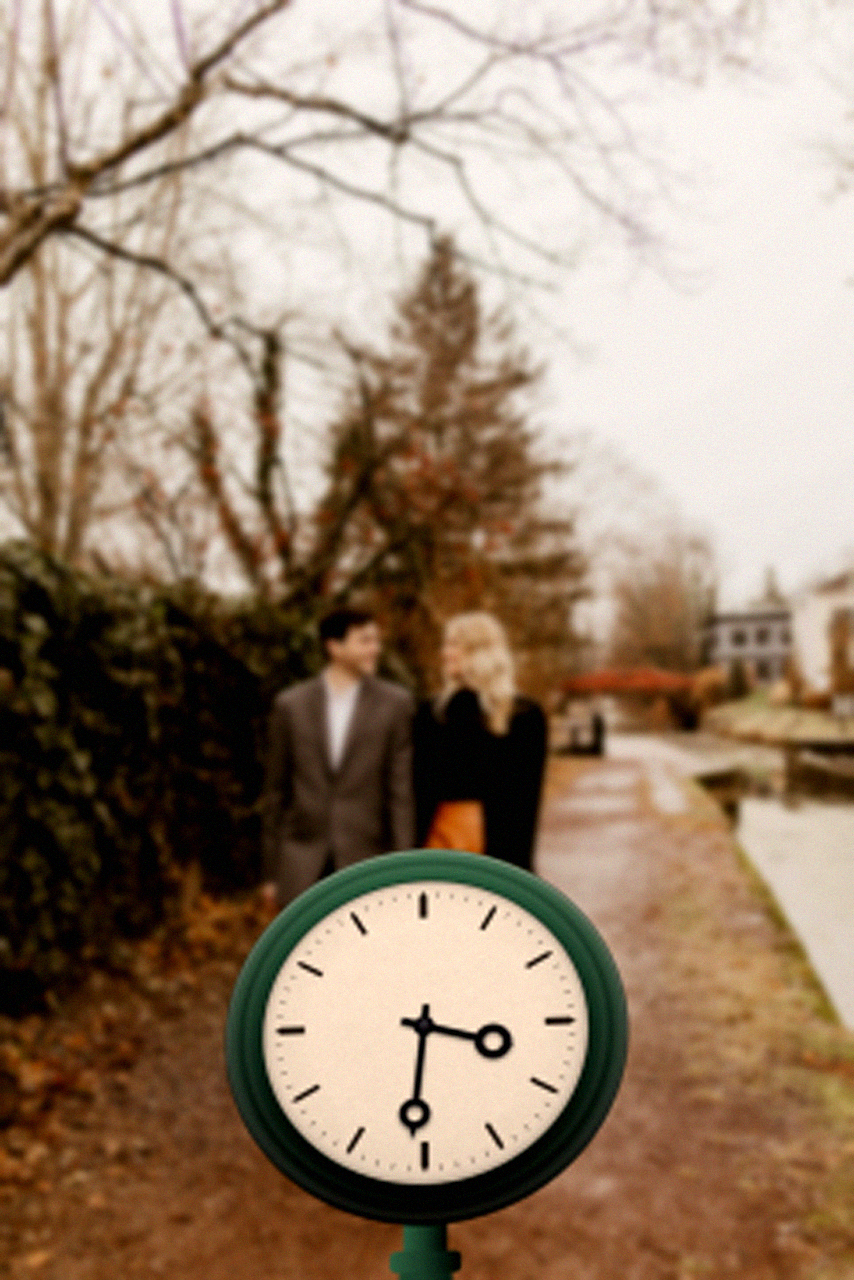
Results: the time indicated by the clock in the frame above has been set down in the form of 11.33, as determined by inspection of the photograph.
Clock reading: 3.31
